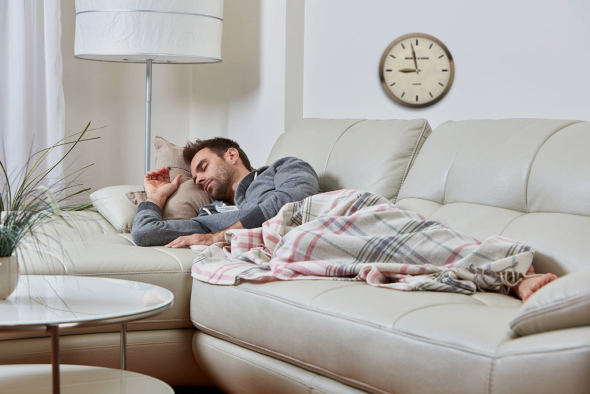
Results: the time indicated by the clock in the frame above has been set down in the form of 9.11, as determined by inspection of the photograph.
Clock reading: 8.58
